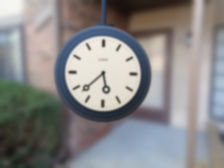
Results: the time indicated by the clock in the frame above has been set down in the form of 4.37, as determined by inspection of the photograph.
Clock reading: 5.38
